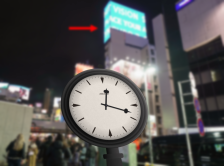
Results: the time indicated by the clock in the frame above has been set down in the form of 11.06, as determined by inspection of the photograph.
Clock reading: 12.18
